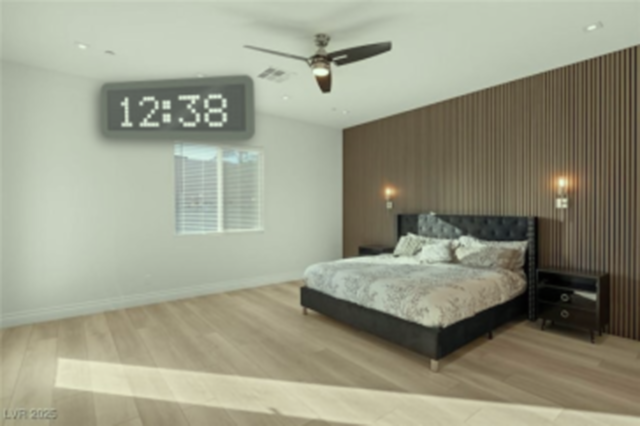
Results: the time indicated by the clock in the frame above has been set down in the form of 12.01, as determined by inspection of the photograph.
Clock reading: 12.38
